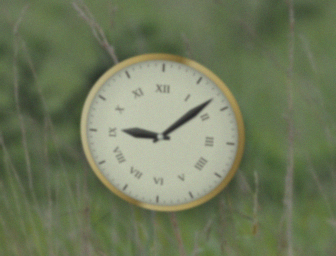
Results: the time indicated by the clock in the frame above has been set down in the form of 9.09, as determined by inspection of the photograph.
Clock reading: 9.08
